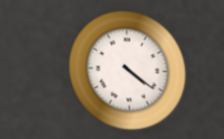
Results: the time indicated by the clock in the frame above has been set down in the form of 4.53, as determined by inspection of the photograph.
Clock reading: 4.21
